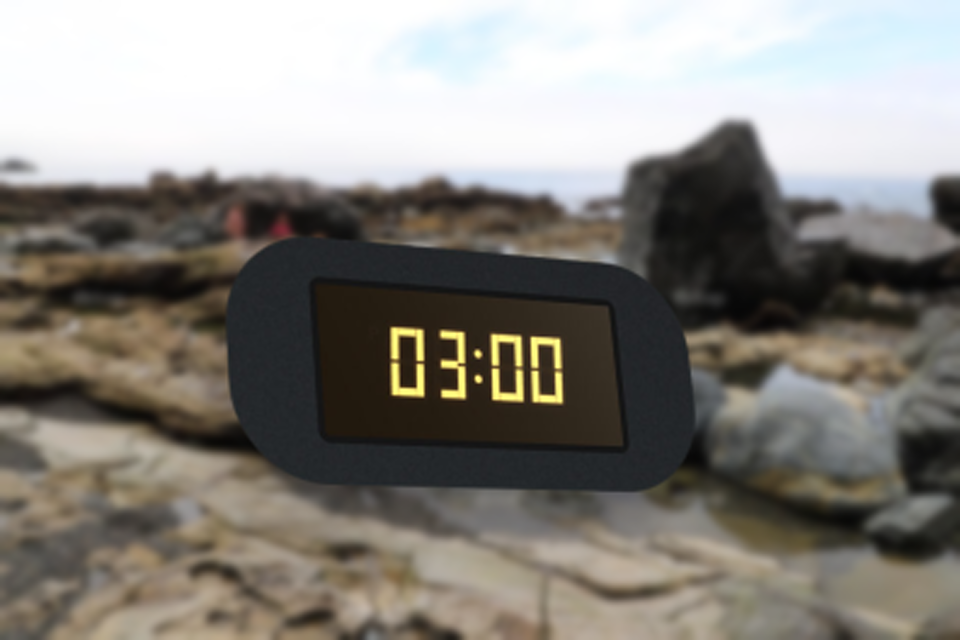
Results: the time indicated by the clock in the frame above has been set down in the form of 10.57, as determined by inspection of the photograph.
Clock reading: 3.00
